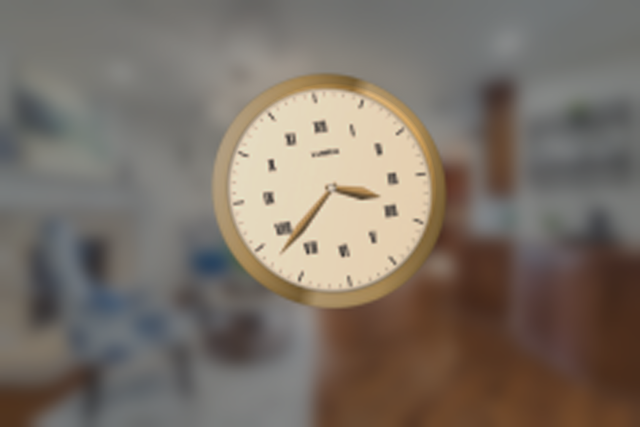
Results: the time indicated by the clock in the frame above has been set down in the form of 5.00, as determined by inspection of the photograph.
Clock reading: 3.38
